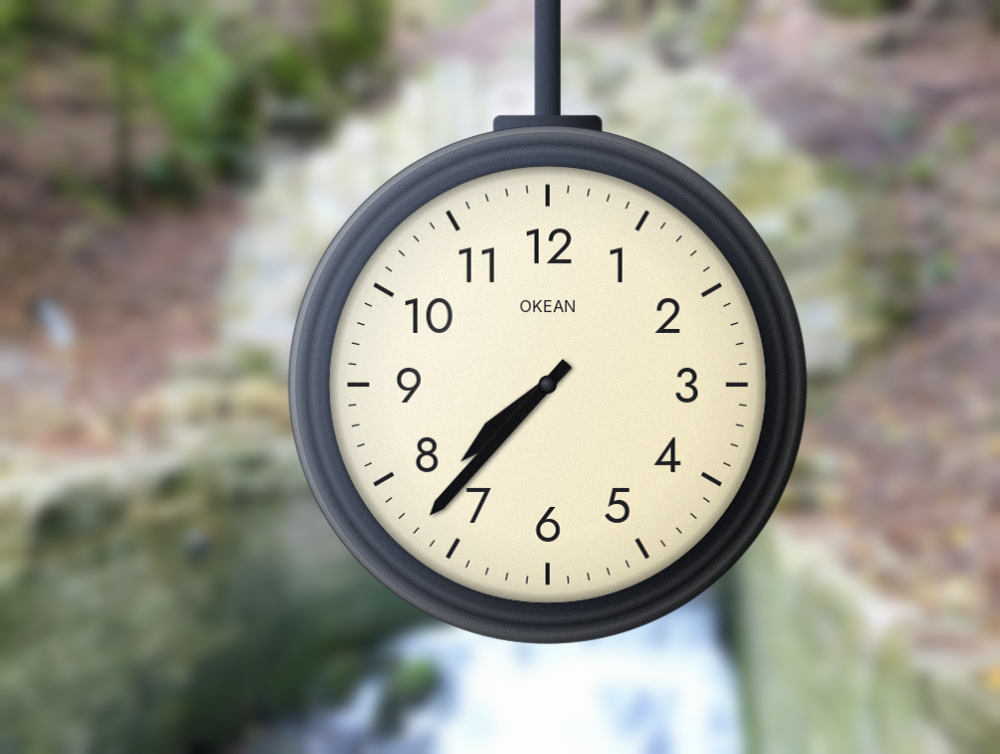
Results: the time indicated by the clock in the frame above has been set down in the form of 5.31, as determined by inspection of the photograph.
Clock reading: 7.37
